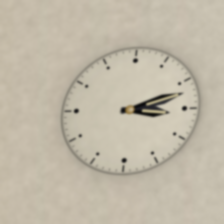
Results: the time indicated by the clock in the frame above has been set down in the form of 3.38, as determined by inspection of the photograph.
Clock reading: 3.12
